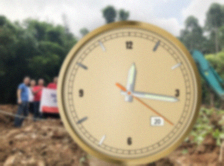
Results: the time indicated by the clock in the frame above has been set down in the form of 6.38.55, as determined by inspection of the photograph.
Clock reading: 12.16.21
